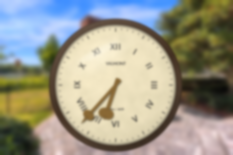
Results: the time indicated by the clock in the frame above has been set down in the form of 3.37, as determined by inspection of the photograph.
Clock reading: 6.37
